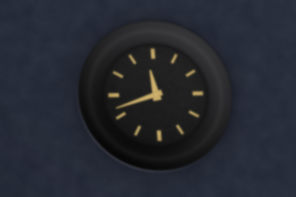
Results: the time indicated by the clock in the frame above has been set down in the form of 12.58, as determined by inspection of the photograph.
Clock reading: 11.42
